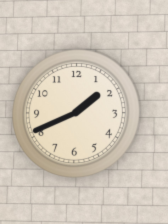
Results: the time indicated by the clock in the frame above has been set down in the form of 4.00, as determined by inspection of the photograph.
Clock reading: 1.41
